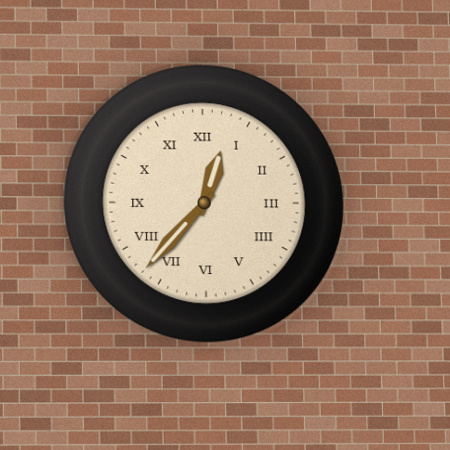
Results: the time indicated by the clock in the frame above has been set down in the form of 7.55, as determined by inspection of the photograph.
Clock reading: 12.37
